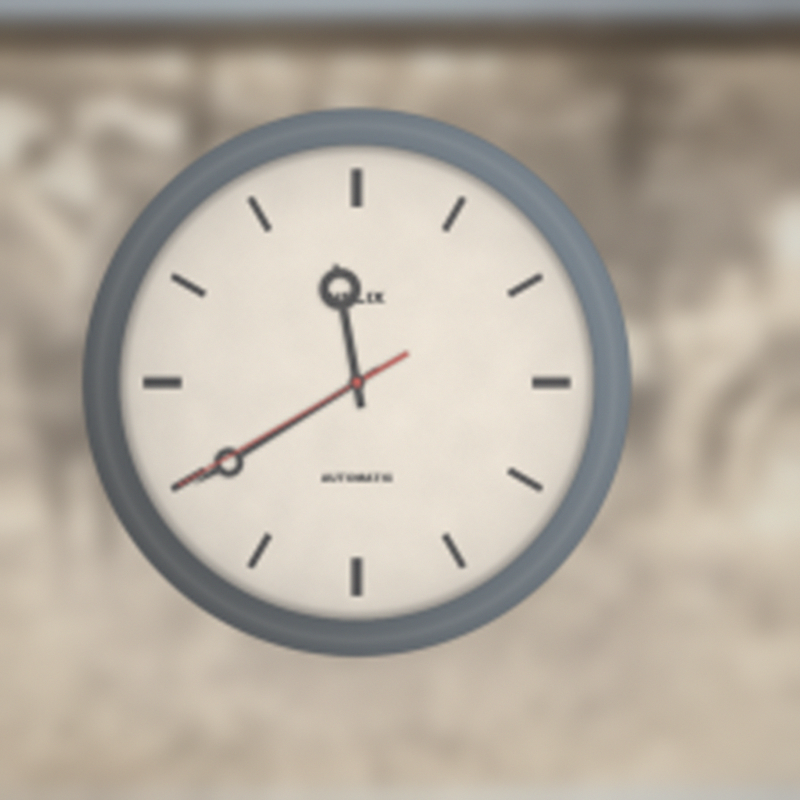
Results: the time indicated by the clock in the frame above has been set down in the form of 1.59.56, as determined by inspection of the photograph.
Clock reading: 11.39.40
